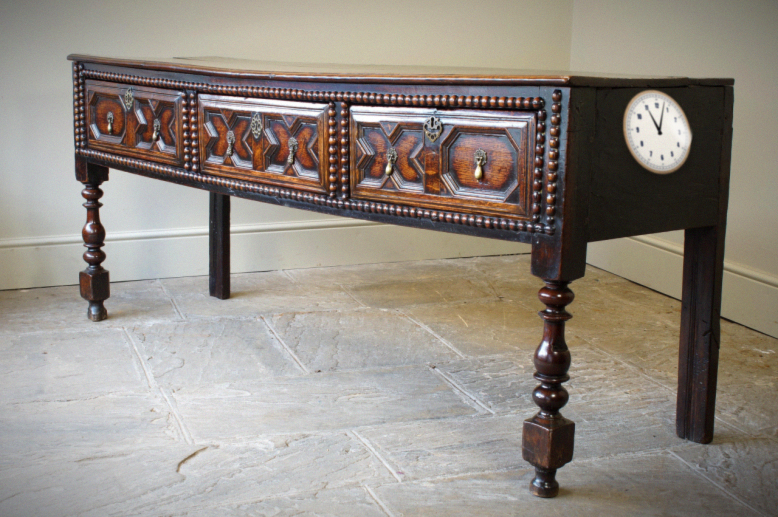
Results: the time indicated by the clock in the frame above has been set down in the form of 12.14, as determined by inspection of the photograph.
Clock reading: 11.03
